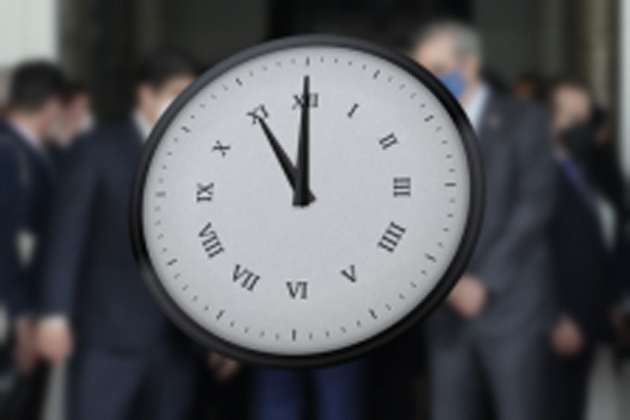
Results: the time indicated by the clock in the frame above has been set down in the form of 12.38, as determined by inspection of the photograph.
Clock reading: 11.00
